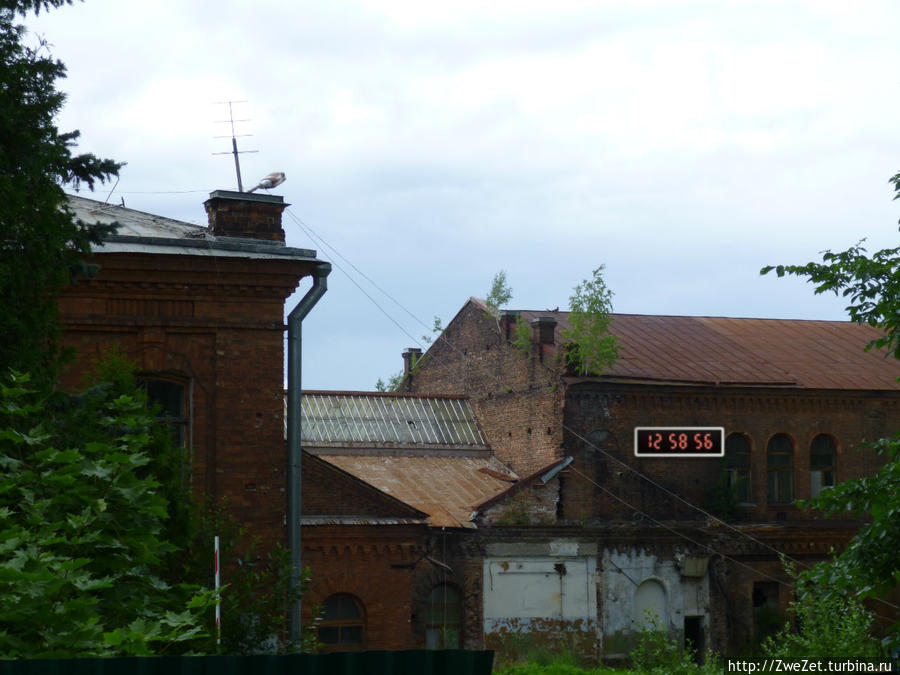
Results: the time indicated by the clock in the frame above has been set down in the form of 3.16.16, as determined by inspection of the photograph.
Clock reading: 12.58.56
